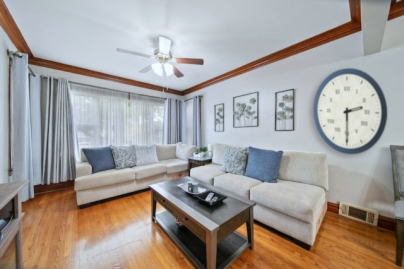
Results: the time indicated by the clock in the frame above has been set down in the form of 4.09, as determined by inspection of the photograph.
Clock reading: 2.30
